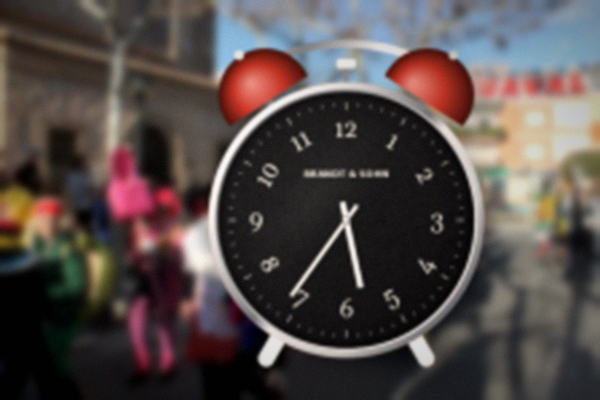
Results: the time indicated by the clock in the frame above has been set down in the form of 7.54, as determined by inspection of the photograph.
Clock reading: 5.36
